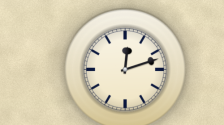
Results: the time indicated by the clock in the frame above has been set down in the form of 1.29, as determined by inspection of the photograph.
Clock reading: 12.12
